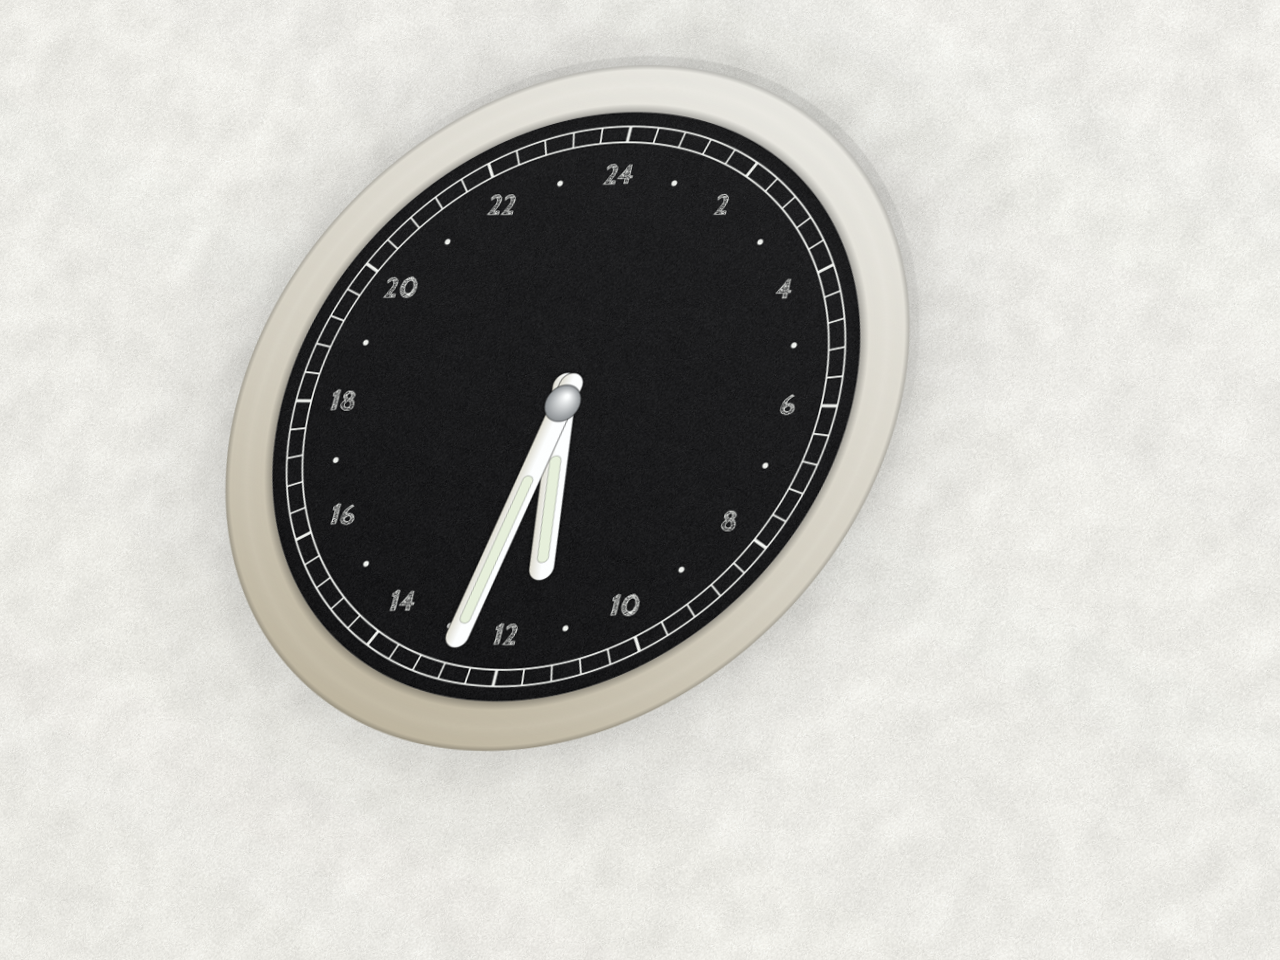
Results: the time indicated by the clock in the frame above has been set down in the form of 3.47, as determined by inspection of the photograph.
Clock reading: 11.32
